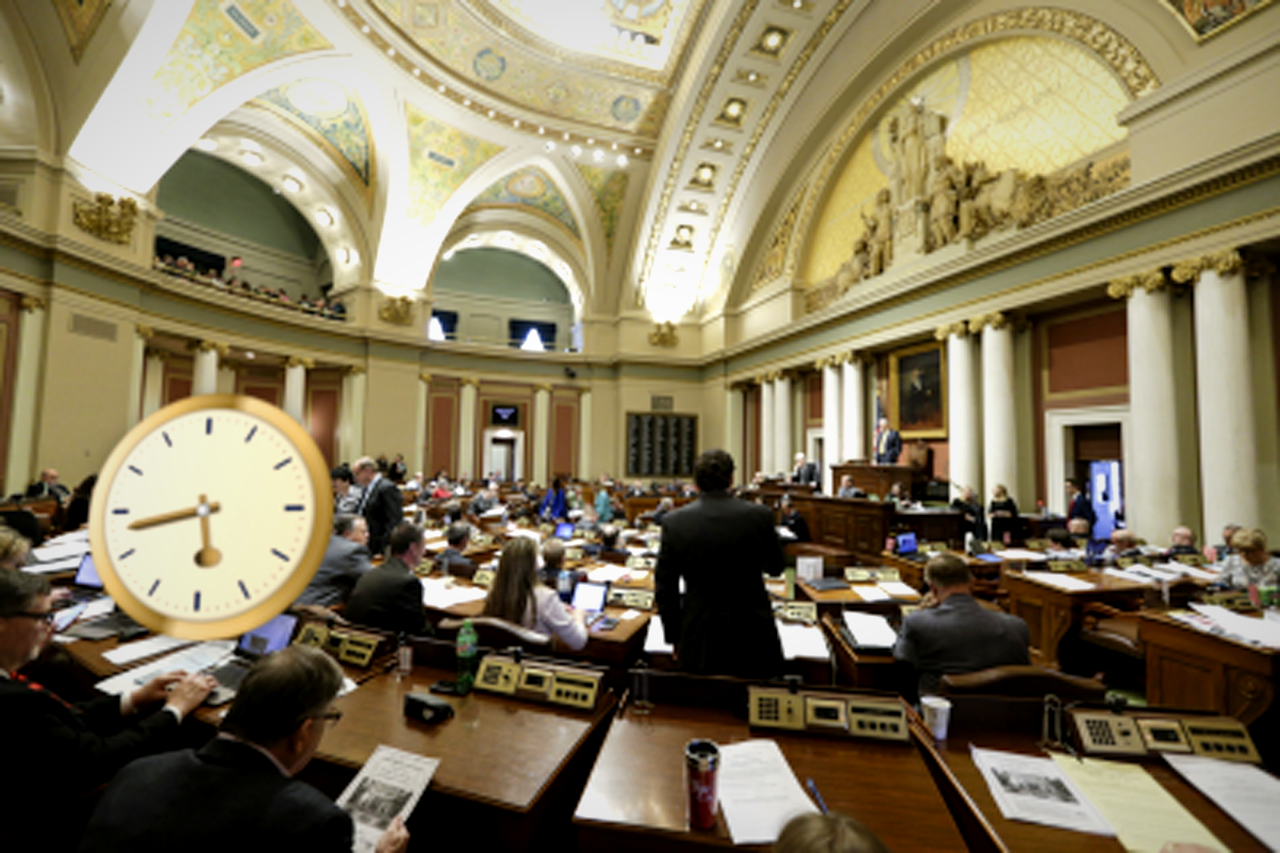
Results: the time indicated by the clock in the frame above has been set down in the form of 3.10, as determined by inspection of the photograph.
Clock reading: 5.43
